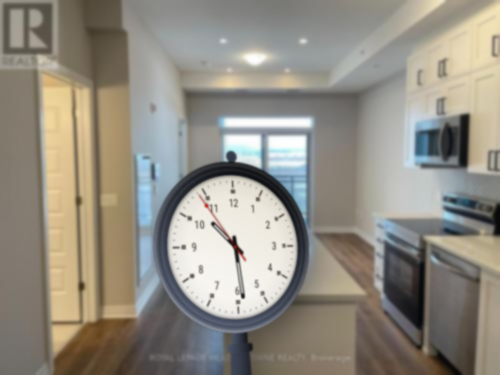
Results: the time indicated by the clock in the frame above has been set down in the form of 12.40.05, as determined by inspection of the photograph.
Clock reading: 10.28.54
